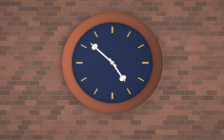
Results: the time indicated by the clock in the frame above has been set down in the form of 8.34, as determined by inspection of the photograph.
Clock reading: 4.52
